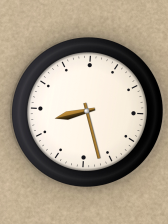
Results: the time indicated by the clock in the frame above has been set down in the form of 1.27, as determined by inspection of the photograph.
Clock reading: 8.27
